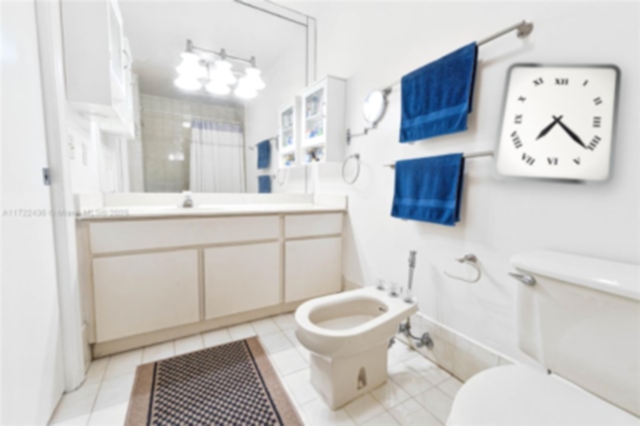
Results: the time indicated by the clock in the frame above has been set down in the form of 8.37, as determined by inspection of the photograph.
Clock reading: 7.22
